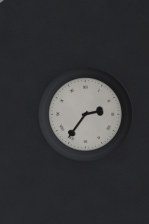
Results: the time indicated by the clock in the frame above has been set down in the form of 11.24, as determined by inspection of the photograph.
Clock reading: 2.36
